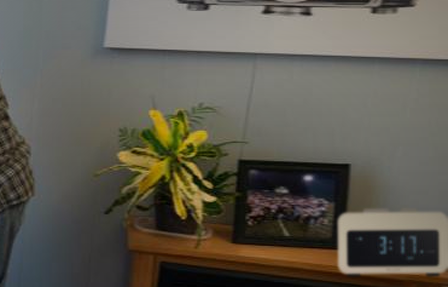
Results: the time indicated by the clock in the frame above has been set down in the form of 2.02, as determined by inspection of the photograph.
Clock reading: 3.17
